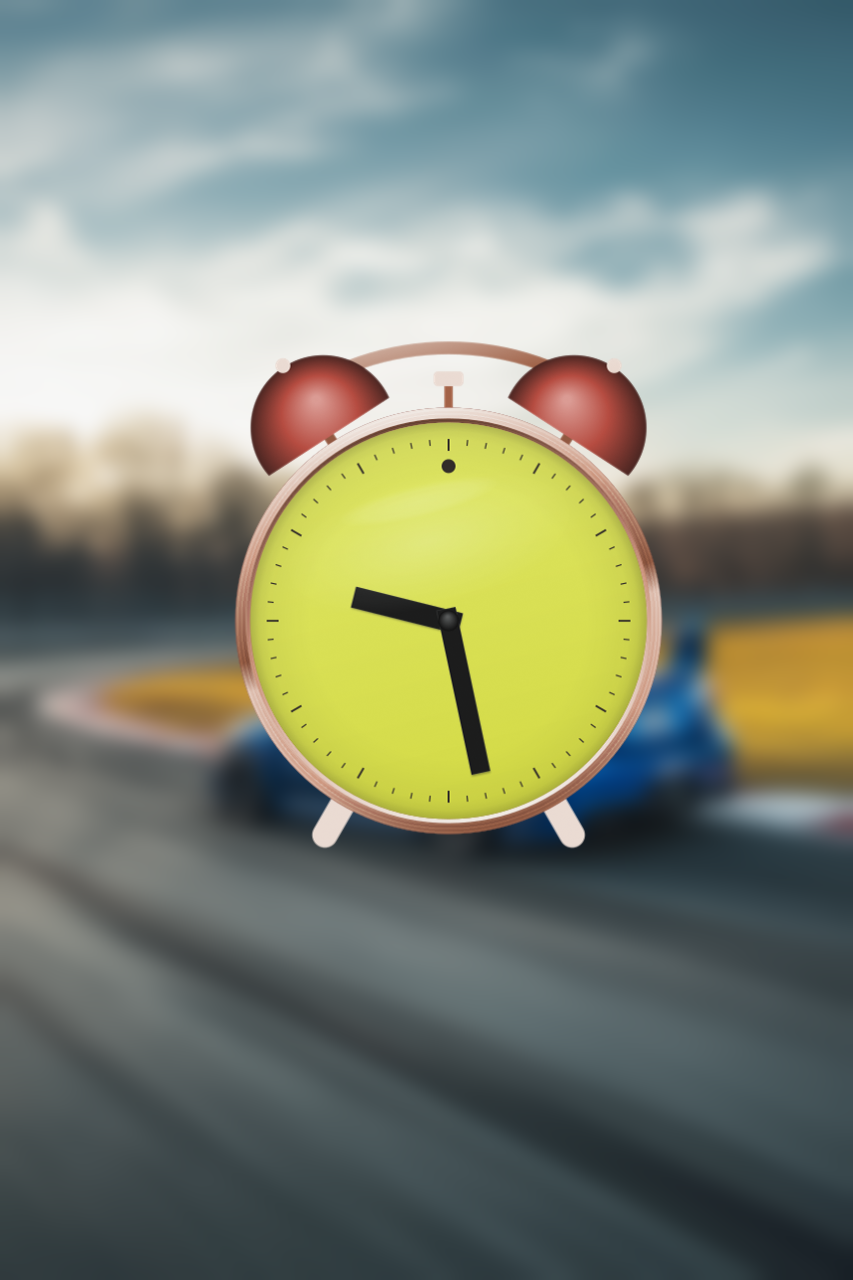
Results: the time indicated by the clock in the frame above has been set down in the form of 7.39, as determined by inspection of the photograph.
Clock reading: 9.28
